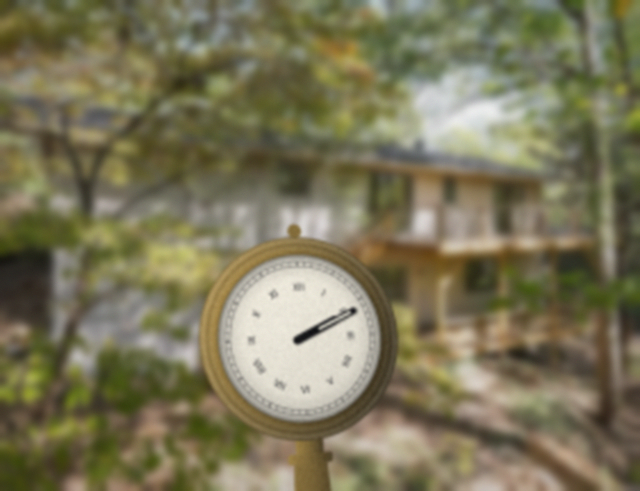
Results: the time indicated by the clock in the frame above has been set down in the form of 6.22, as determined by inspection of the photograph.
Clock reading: 2.11
